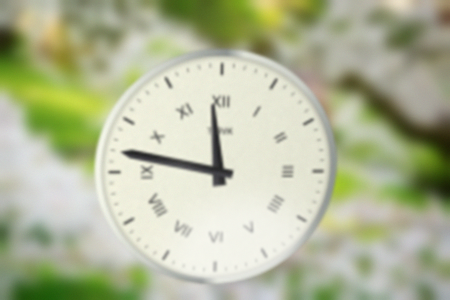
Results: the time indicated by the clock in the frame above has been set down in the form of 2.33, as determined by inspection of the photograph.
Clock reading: 11.47
